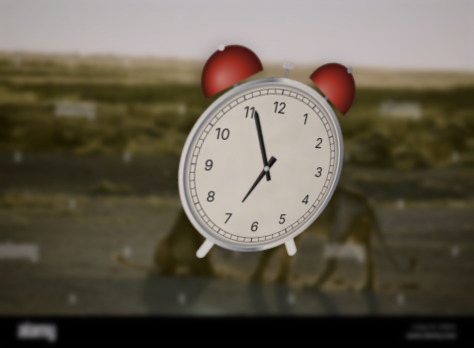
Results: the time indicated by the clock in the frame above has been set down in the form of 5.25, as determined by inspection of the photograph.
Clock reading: 6.56
